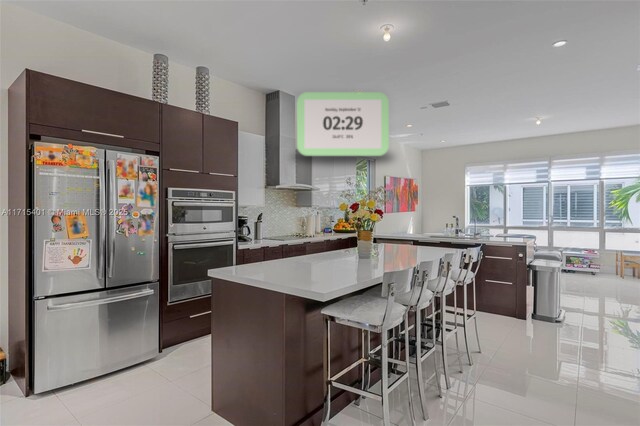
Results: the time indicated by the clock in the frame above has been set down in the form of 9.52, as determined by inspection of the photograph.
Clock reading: 2.29
